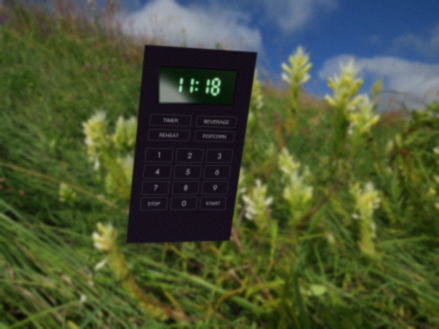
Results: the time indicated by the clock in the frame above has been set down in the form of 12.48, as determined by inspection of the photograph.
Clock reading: 11.18
